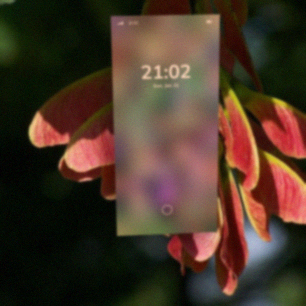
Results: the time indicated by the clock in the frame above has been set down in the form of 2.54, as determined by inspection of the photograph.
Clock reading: 21.02
